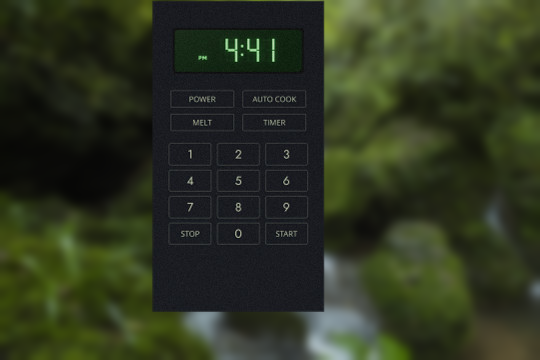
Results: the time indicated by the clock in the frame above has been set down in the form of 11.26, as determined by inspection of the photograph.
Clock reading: 4.41
